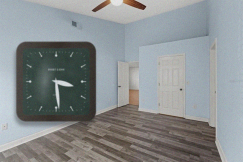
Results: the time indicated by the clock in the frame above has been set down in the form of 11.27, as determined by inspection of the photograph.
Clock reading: 3.29
